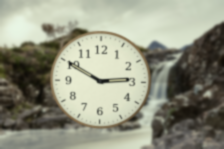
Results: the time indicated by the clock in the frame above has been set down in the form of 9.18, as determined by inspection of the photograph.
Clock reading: 2.50
